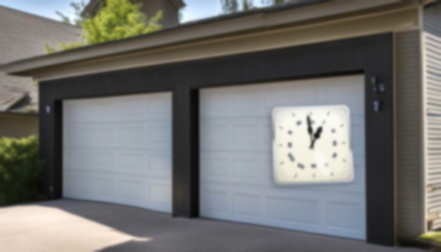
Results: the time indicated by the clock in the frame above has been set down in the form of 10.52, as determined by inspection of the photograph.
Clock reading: 12.59
